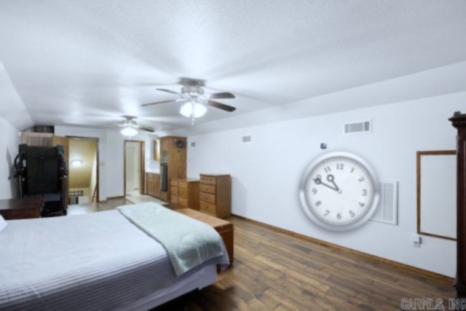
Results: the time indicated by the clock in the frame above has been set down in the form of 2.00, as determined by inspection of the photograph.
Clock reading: 10.49
